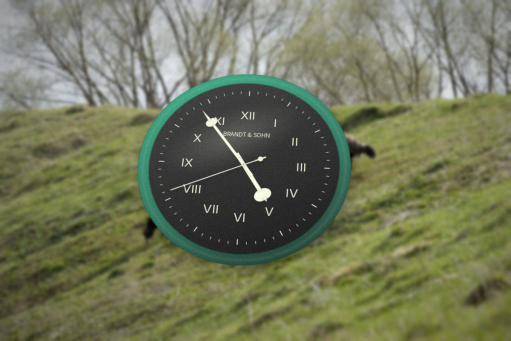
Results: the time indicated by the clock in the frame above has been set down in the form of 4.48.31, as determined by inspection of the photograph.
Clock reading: 4.53.41
